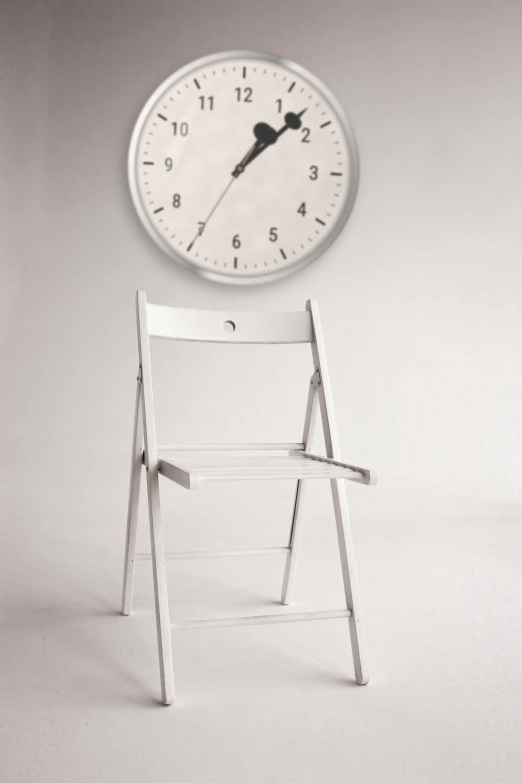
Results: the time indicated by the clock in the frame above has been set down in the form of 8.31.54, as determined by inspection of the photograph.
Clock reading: 1.07.35
